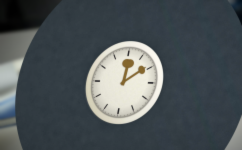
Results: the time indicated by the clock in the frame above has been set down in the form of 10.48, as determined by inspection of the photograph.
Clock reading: 12.09
